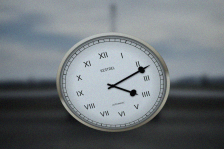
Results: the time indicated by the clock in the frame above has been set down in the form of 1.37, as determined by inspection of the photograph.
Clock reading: 4.12
